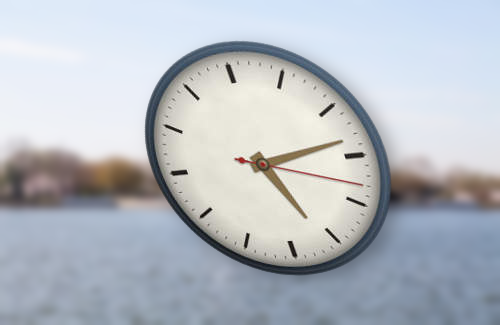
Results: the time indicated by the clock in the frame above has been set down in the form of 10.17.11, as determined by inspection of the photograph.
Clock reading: 5.13.18
